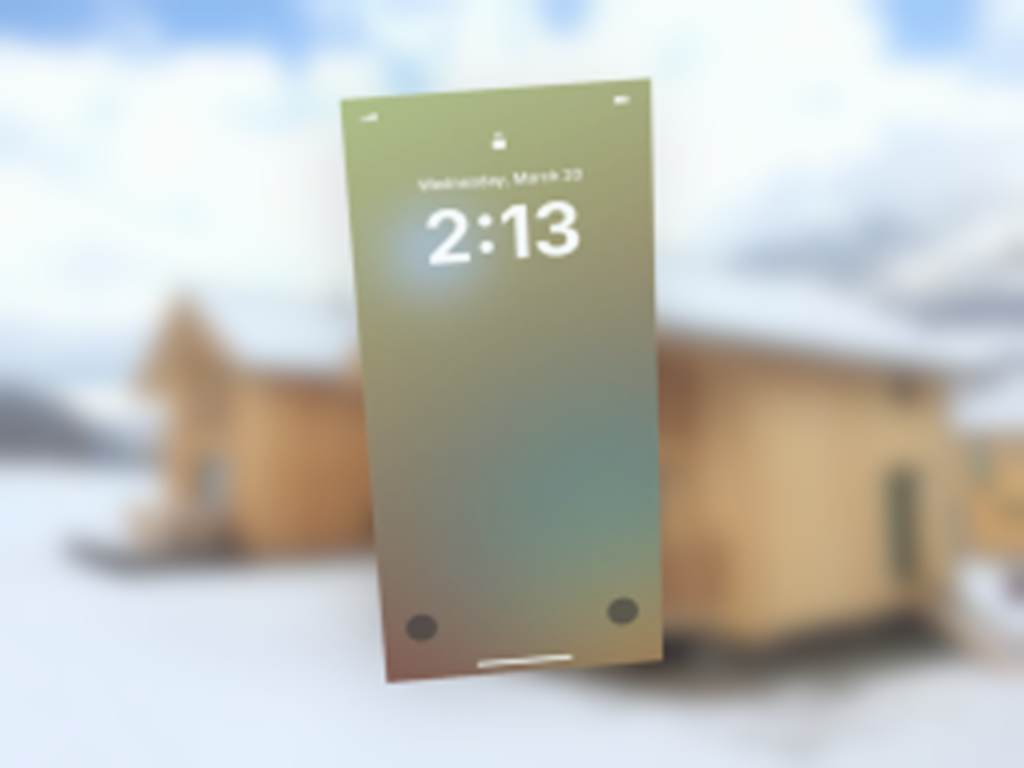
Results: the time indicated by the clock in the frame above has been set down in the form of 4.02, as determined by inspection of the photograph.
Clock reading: 2.13
